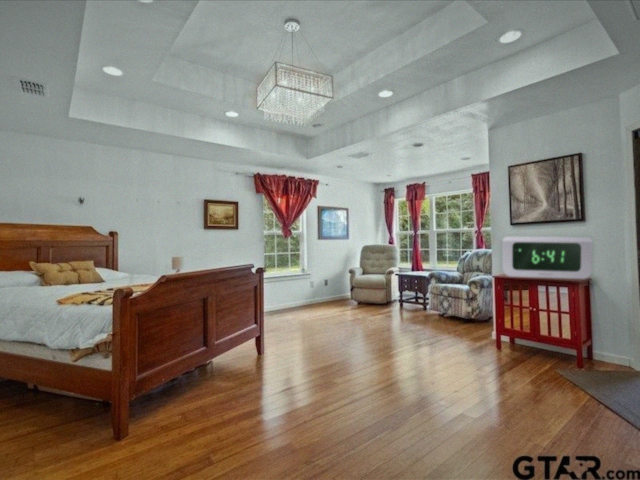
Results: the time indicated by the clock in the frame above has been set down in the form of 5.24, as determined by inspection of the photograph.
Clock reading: 6.41
